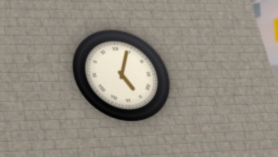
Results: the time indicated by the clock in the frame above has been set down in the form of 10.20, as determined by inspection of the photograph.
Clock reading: 5.04
